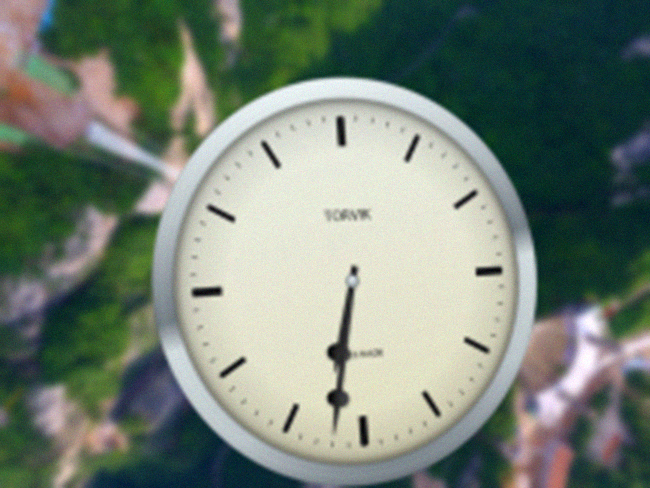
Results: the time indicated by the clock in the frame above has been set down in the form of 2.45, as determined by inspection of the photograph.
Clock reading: 6.32
